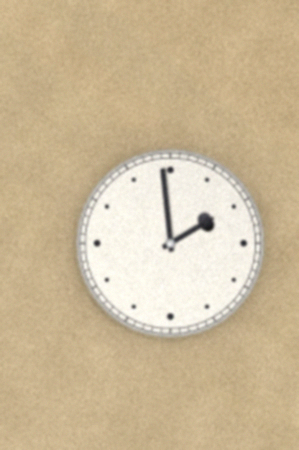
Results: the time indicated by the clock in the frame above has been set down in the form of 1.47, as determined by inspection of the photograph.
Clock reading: 1.59
